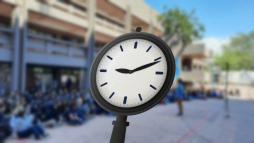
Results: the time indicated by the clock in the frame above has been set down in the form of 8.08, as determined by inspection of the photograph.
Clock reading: 9.11
